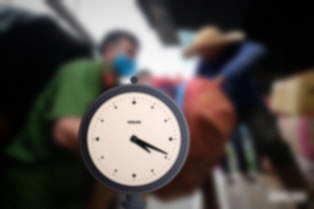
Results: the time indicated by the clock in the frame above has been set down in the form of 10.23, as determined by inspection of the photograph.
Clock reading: 4.19
